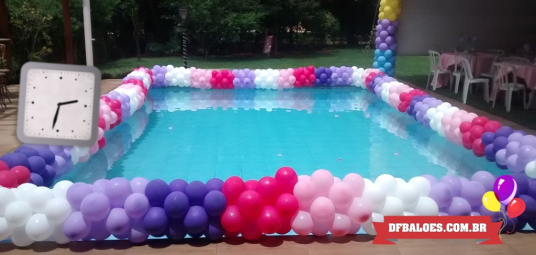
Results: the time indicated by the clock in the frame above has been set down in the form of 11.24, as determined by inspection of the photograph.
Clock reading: 2.32
